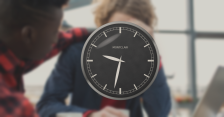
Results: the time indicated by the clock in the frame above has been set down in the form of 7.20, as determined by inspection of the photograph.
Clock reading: 9.32
